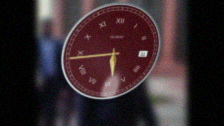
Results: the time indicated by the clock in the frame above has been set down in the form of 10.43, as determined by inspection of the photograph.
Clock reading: 5.44
